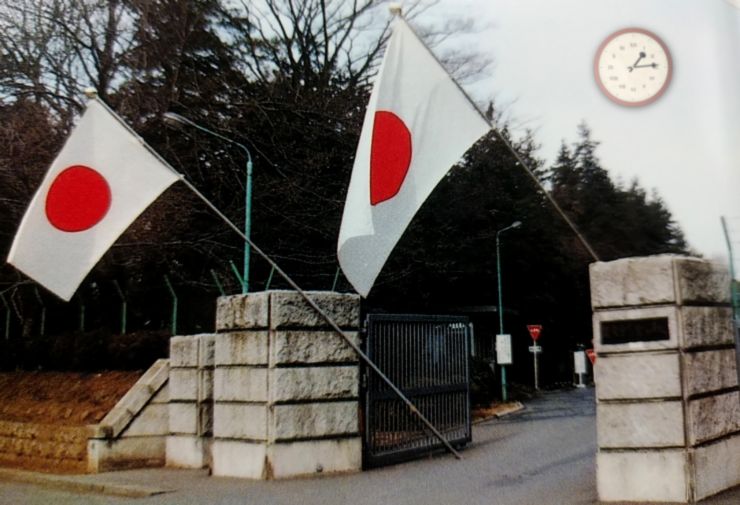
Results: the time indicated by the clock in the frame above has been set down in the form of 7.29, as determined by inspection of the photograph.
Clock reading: 1.14
